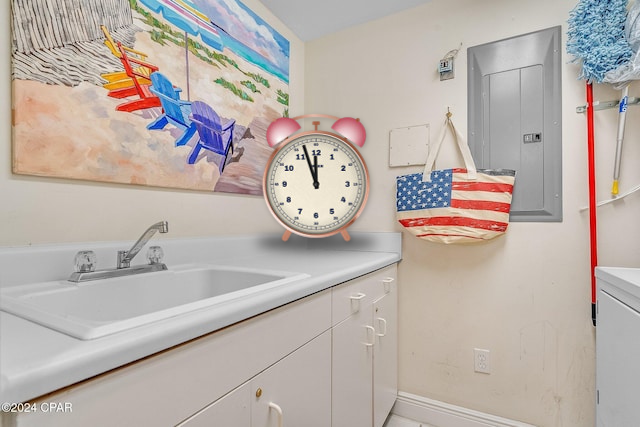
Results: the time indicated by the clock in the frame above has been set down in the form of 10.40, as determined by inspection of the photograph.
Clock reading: 11.57
